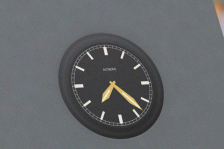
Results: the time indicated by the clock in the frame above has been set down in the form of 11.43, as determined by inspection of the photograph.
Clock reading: 7.23
